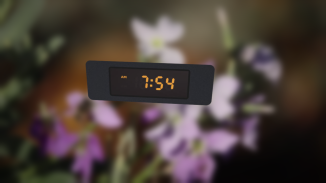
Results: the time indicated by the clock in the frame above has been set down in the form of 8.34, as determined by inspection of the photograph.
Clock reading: 7.54
